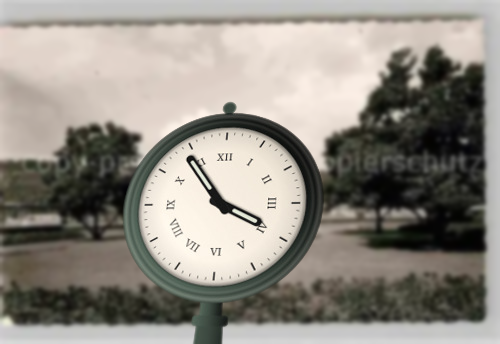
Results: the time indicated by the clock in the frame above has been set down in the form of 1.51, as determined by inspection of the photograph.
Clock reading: 3.54
